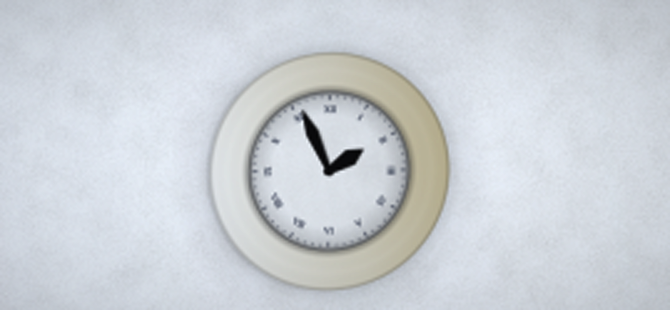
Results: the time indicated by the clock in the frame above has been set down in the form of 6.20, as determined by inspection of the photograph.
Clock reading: 1.56
